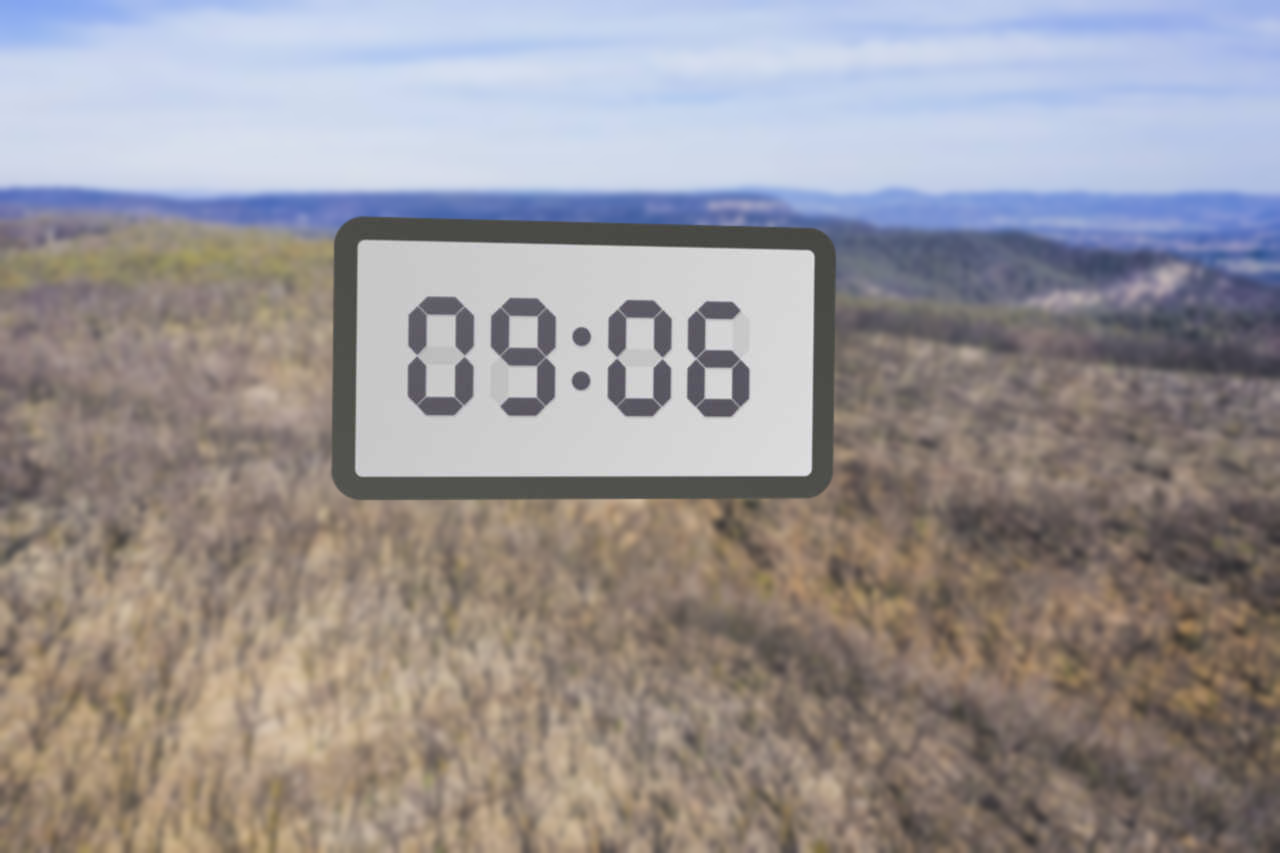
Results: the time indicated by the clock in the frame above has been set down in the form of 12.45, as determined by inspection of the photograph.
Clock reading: 9.06
